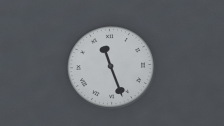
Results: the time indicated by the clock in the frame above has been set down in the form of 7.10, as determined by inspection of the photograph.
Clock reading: 11.27
